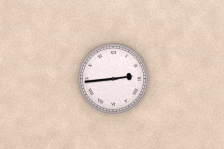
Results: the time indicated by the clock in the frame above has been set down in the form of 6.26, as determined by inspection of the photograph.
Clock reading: 2.44
